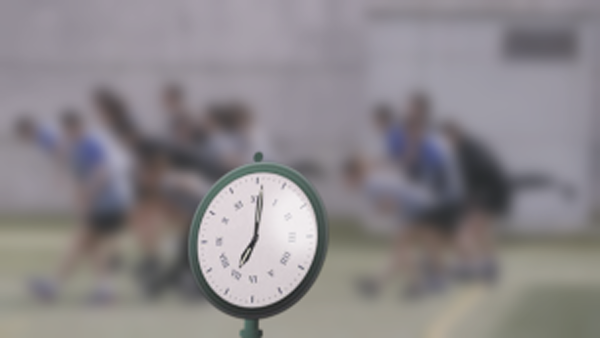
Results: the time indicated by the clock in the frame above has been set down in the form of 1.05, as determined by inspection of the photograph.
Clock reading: 7.01
